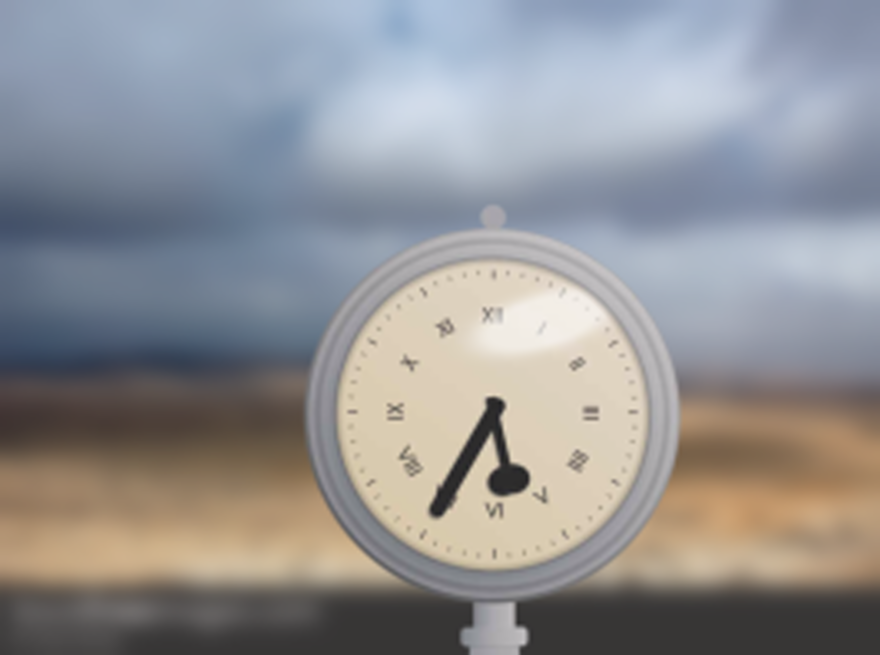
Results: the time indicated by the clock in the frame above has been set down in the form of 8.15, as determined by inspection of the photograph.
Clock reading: 5.35
